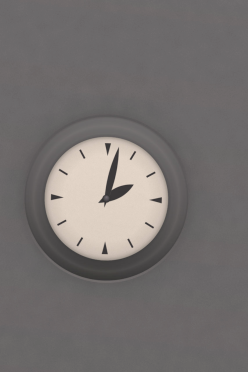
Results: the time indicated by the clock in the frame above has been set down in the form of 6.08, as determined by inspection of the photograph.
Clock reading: 2.02
